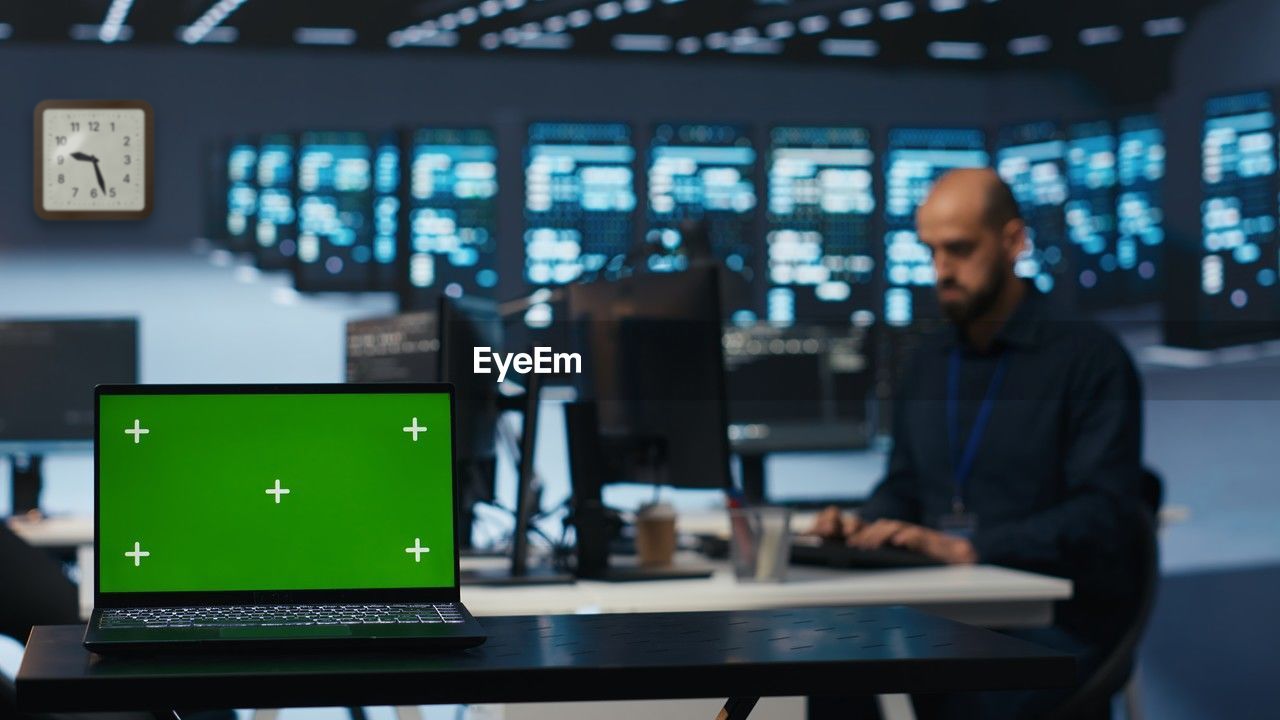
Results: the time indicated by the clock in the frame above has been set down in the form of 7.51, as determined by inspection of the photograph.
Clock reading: 9.27
